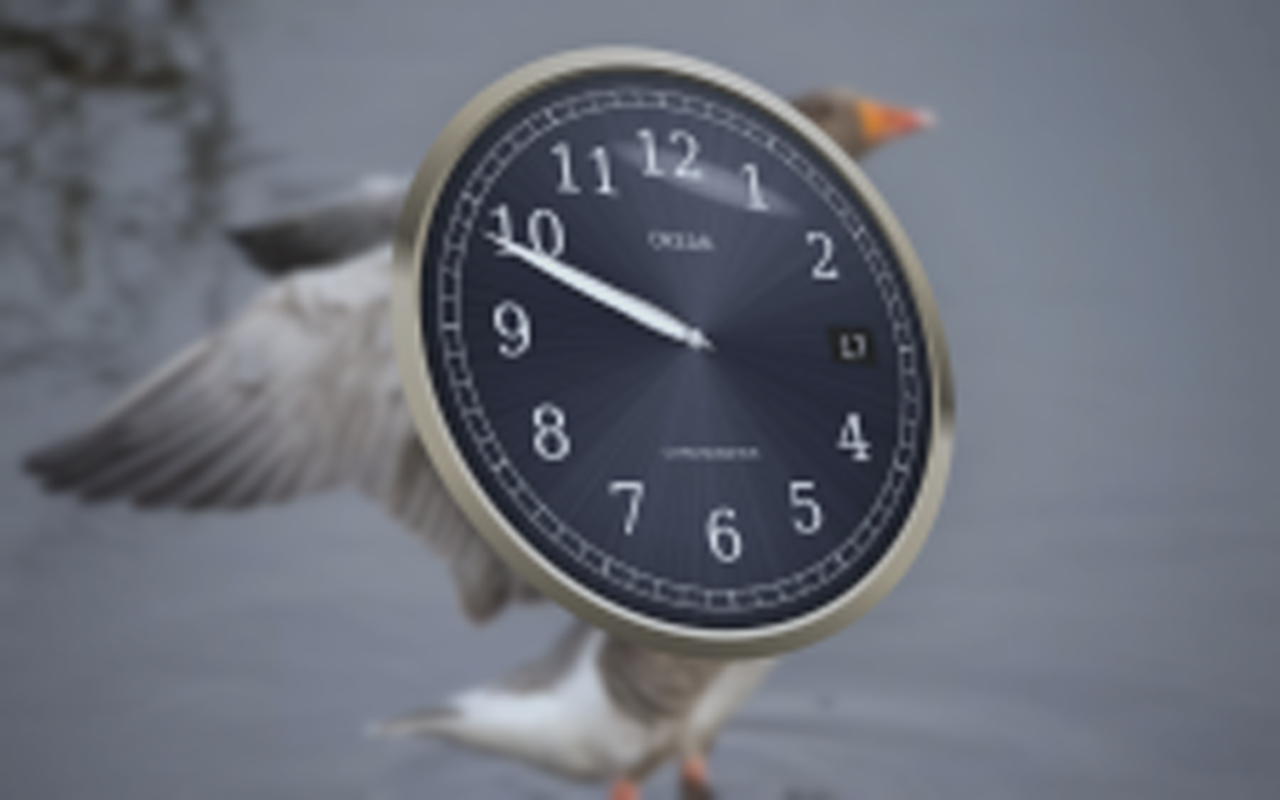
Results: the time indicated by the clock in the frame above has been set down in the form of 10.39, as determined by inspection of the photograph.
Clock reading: 9.49
